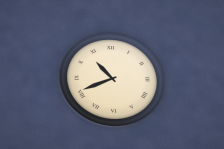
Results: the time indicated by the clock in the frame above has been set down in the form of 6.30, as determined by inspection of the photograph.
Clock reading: 10.41
